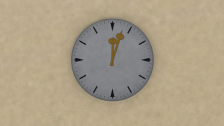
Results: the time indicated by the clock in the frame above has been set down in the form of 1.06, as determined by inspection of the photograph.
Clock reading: 12.03
